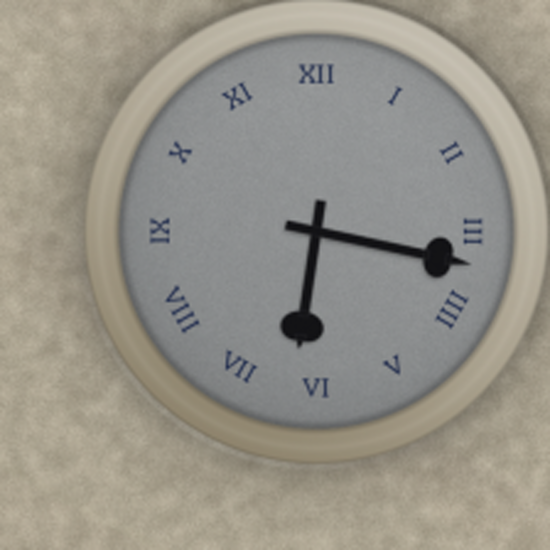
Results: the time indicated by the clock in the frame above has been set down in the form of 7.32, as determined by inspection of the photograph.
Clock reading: 6.17
